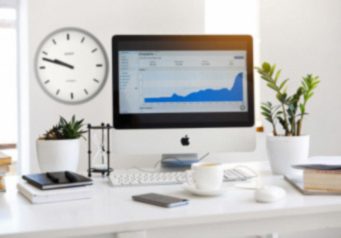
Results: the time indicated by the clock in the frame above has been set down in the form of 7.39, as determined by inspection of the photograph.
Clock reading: 9.48
